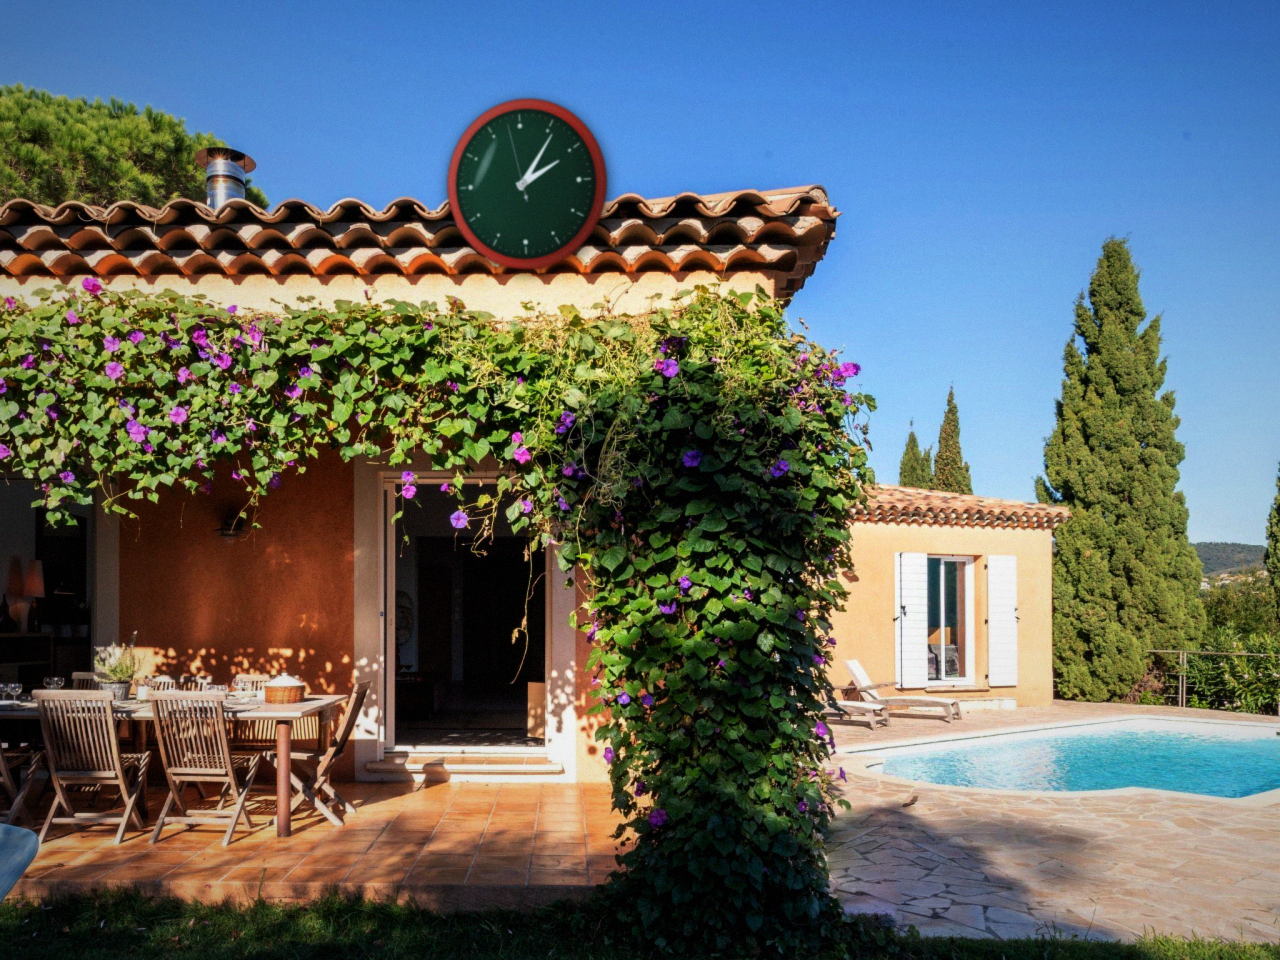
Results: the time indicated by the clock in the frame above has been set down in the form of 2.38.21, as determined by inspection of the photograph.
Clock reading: 2.05.58
